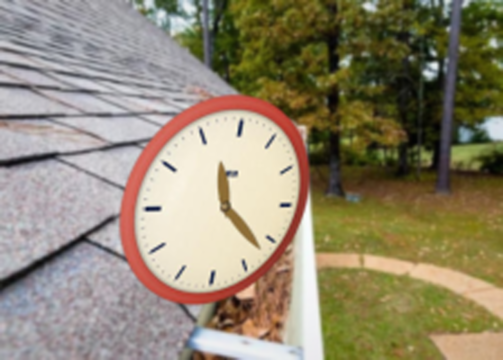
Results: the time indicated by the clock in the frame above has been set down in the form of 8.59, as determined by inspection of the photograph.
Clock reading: 11.22
